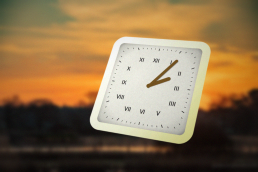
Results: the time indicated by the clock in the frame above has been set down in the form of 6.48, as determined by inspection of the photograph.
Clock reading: 2.06
